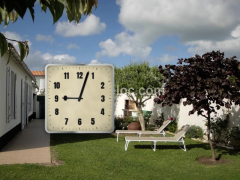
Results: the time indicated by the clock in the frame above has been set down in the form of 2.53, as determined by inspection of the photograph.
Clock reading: 9.03
